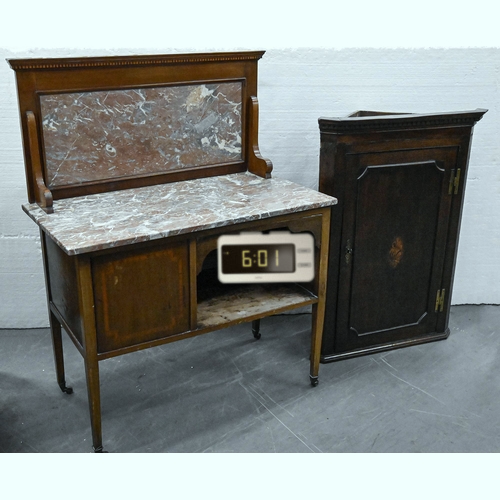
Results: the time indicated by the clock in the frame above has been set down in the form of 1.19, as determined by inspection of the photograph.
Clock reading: 6.01
